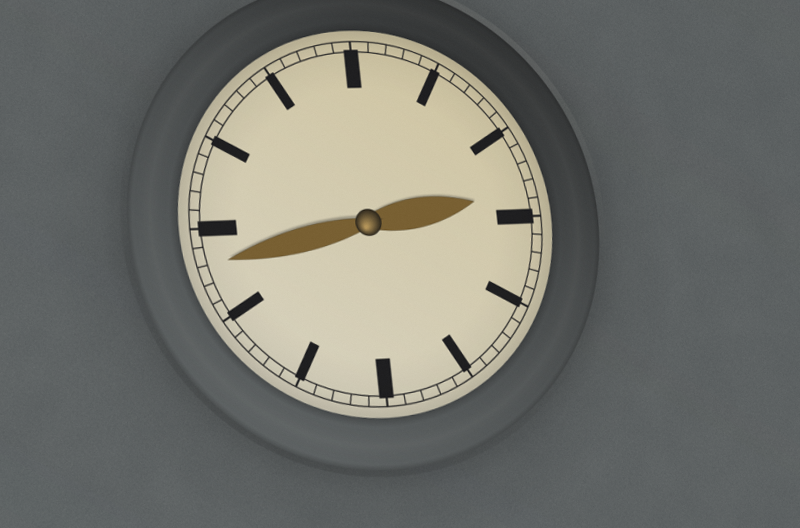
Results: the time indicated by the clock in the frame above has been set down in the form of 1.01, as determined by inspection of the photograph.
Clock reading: 2.43
